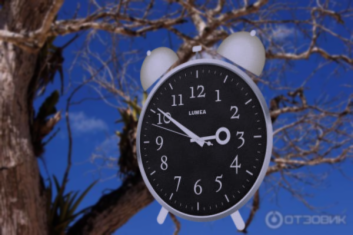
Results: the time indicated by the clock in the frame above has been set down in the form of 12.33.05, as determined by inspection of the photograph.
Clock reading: 2.50.48
